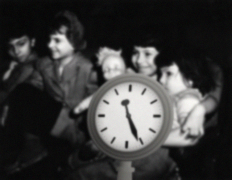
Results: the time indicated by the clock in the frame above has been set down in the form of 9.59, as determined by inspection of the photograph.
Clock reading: 11.26
